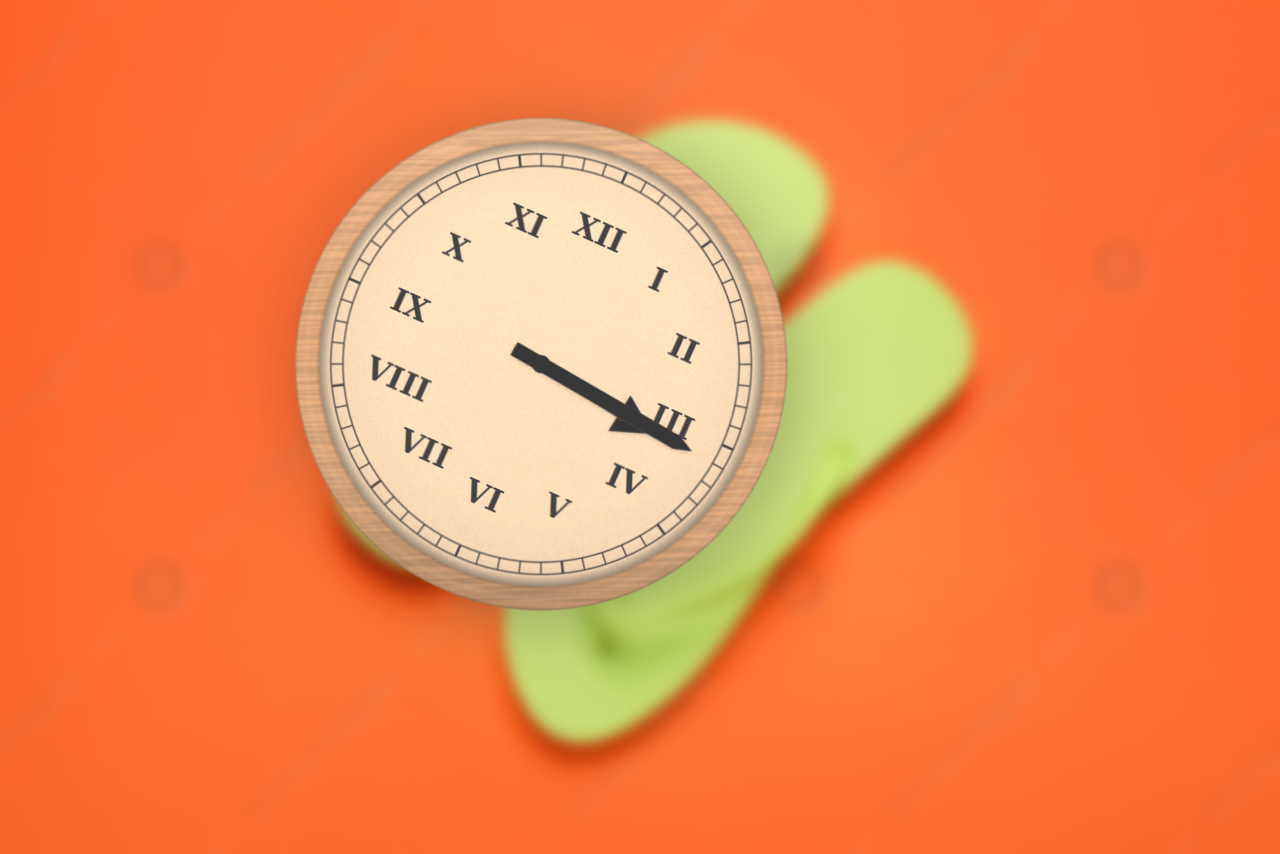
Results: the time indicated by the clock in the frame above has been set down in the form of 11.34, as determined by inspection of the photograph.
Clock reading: 3.16
